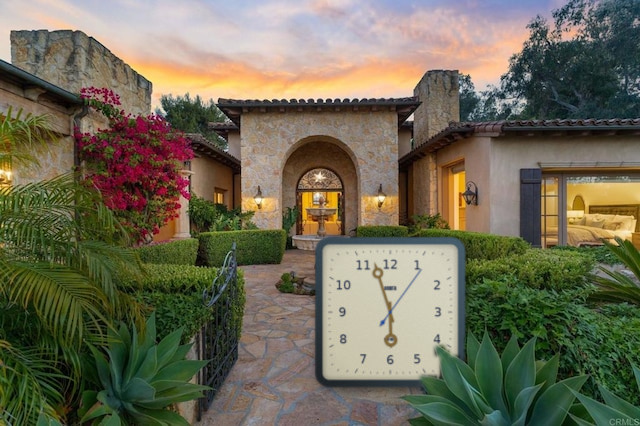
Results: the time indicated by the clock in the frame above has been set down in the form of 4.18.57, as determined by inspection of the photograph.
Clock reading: 5.57.06
